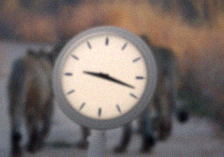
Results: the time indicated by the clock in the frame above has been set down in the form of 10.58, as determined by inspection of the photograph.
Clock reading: 9.18
